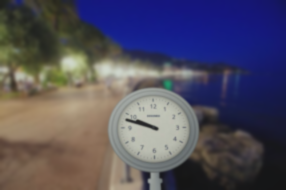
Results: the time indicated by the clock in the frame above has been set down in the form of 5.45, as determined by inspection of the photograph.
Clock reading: 9.48
